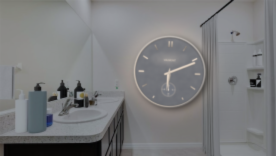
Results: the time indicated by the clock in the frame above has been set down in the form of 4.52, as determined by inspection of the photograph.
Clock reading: 6.11
